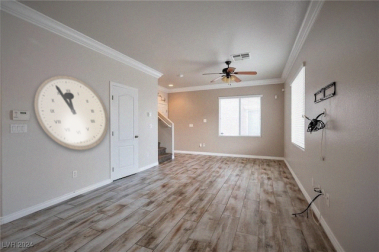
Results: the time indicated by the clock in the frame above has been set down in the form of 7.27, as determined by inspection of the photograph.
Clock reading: 11.56
